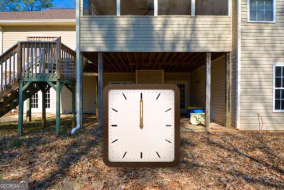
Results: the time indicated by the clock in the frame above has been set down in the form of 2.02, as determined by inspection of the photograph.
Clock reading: 12.00
